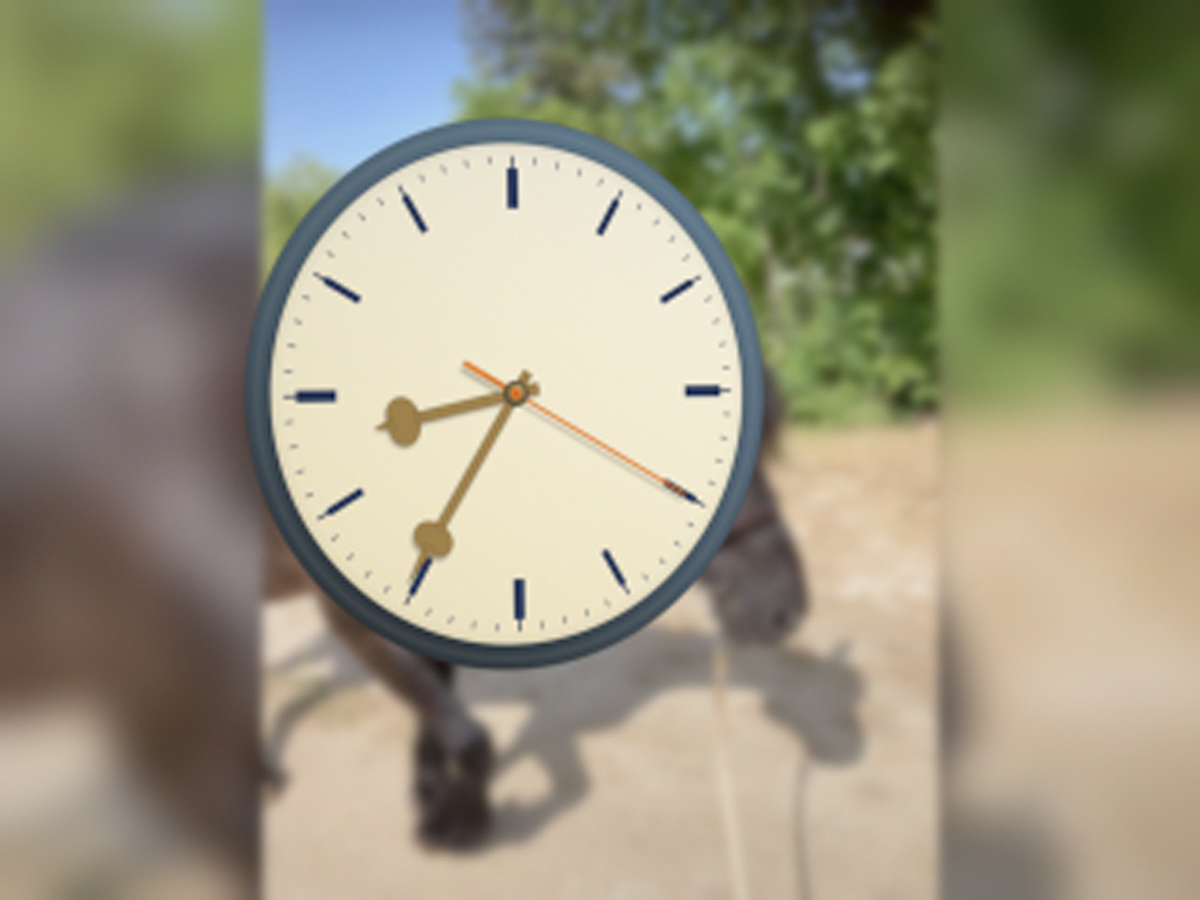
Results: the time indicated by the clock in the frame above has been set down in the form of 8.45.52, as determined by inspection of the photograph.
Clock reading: 8.35.20
